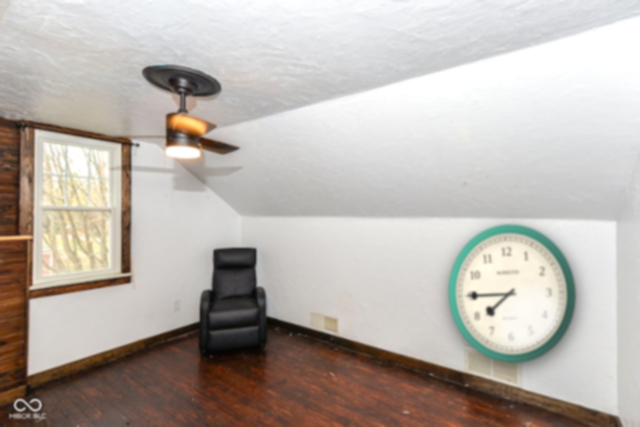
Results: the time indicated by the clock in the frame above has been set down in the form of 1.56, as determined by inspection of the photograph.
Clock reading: 7.45
